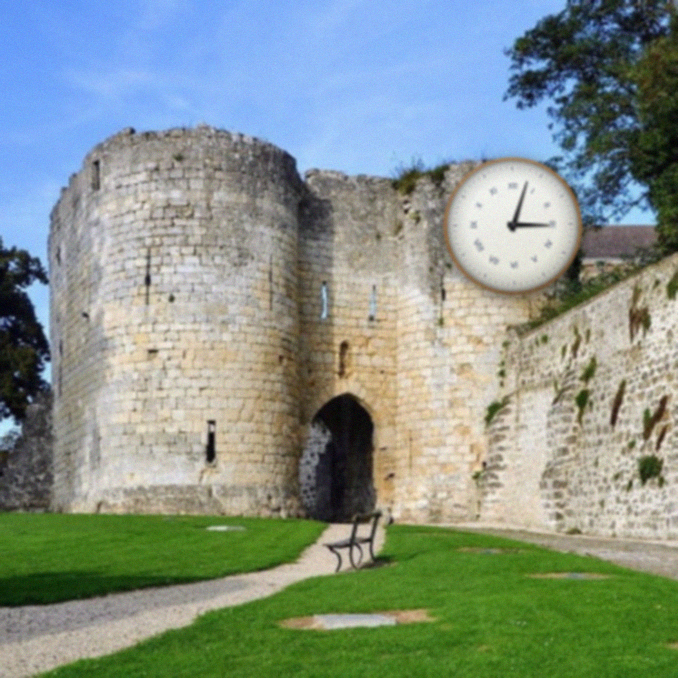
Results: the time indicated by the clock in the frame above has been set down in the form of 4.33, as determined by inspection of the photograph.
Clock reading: 3.03
